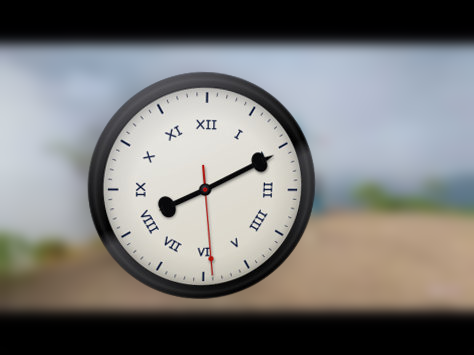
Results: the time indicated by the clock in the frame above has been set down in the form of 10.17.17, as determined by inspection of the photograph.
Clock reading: 8.10.29
